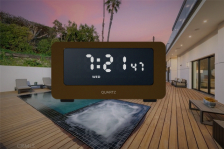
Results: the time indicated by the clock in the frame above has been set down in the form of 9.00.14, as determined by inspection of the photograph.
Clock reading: 7.21.47
